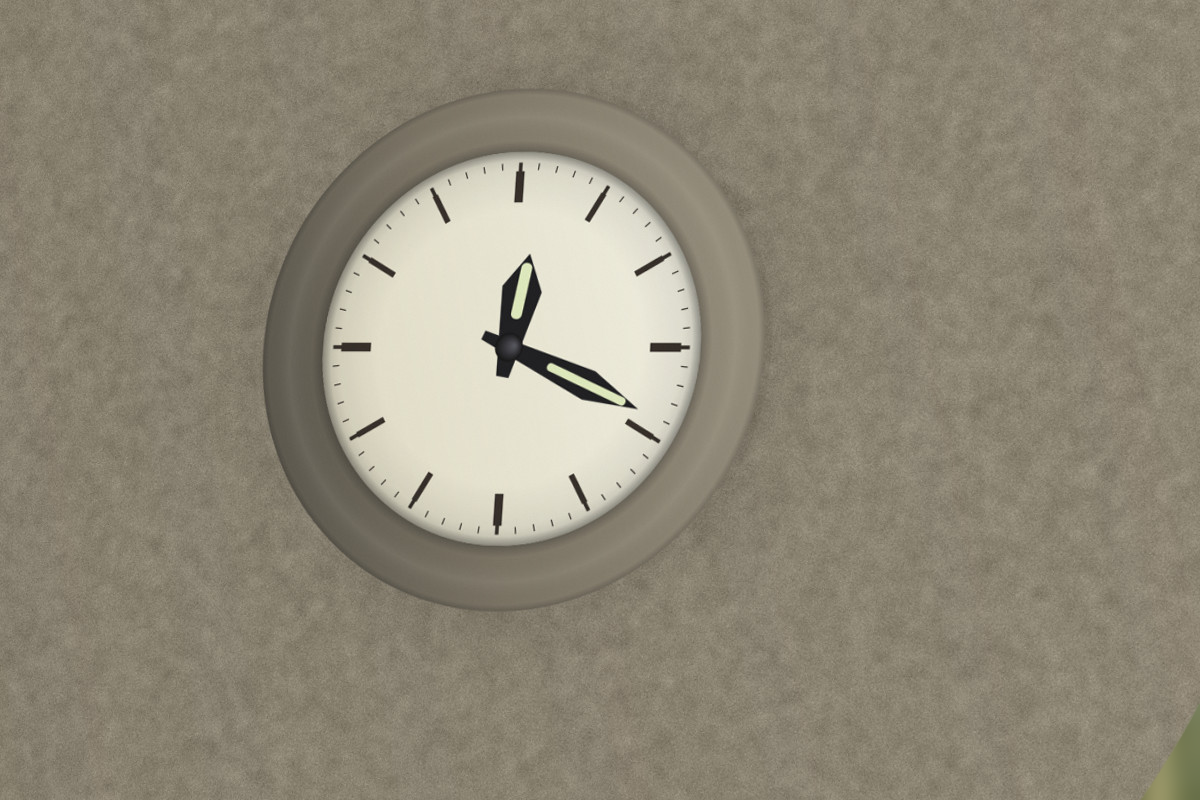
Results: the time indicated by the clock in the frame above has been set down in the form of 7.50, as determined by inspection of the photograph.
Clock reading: 12.19
